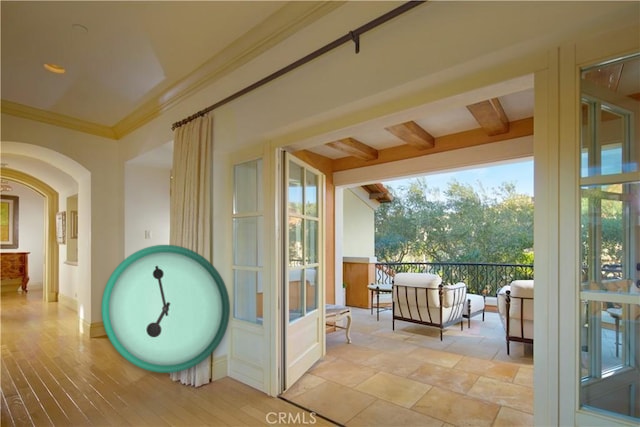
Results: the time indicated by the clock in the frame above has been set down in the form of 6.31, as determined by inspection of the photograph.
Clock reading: 6.58
